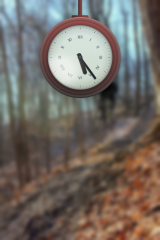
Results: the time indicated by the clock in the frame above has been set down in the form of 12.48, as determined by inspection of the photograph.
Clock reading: 5.24
